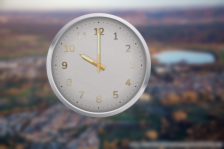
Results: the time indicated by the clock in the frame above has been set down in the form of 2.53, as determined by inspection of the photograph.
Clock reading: 10.00
